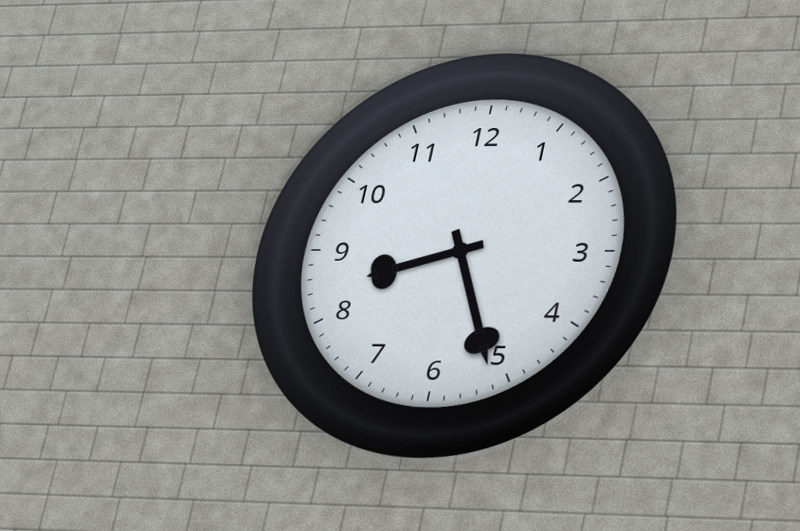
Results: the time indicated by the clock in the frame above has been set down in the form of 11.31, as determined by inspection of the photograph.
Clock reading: 8.26
